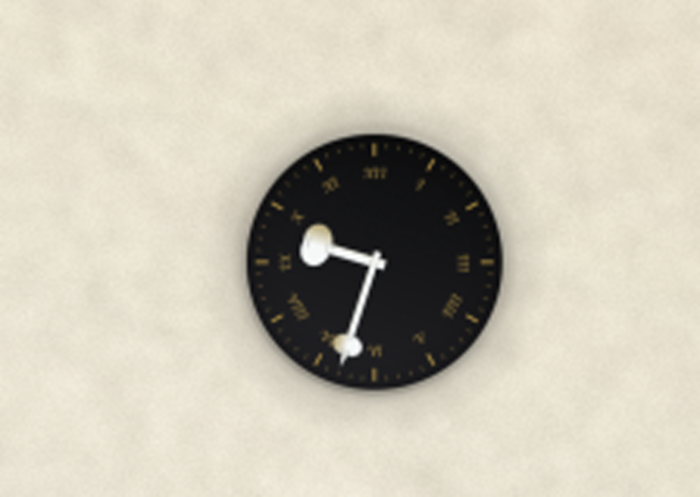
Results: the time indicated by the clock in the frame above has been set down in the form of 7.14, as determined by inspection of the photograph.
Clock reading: 9.33
